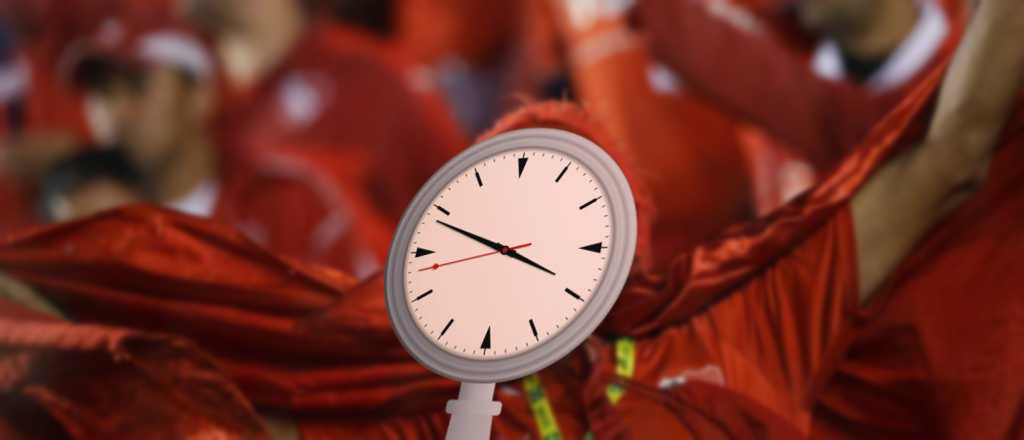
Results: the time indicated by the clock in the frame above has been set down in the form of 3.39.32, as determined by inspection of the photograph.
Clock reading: 3.48.43
